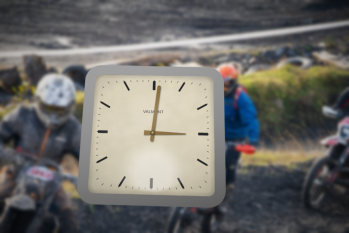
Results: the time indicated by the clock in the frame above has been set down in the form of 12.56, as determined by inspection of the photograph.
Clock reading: 3.01
